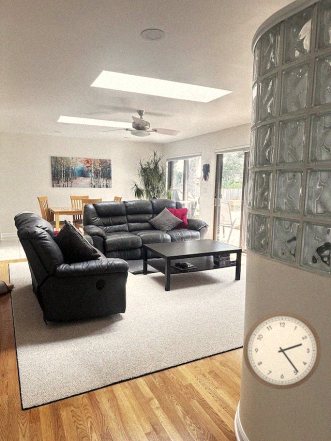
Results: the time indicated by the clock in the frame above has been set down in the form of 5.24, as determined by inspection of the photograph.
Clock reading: 2.24
